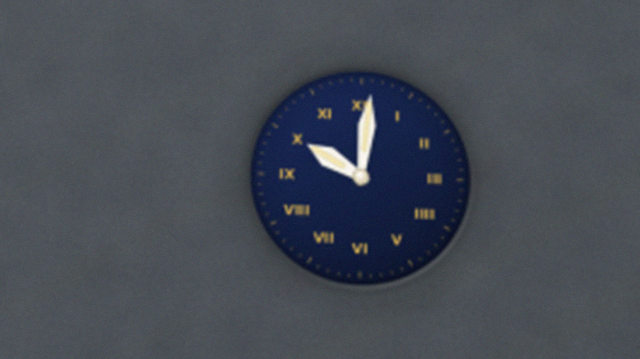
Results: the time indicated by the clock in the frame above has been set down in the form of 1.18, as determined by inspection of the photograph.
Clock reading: 10.01
